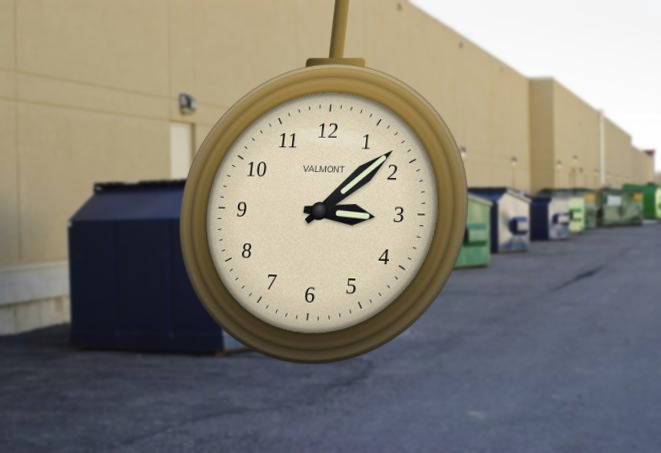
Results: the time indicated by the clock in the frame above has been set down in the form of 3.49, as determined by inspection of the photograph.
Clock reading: 3.08
